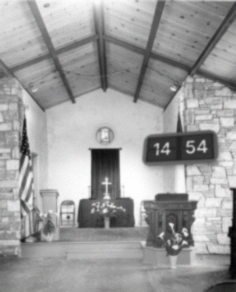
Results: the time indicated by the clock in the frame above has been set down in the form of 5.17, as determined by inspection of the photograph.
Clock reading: 14.54
